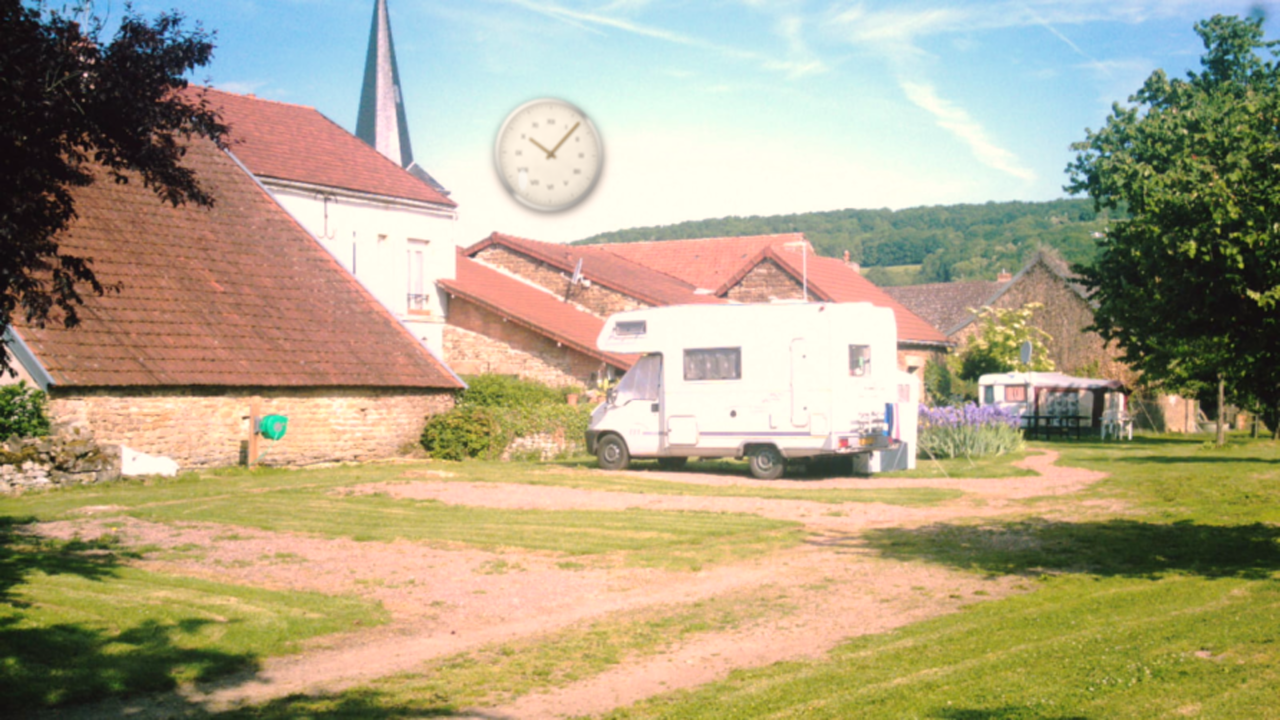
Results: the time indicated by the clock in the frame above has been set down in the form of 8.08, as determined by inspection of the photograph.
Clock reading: 10.07
